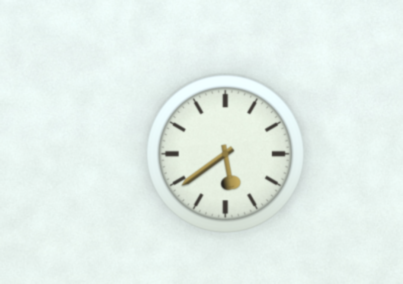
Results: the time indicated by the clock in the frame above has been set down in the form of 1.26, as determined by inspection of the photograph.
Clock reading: 5.39
